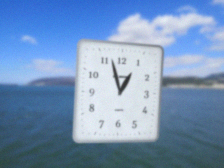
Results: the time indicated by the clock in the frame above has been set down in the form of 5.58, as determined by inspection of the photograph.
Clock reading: 12.57
